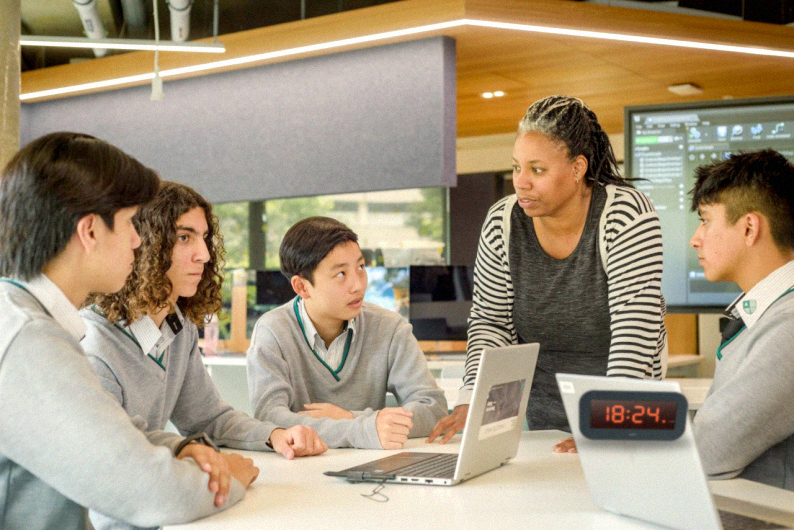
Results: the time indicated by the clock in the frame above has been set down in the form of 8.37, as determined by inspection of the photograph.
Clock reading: 18.24
